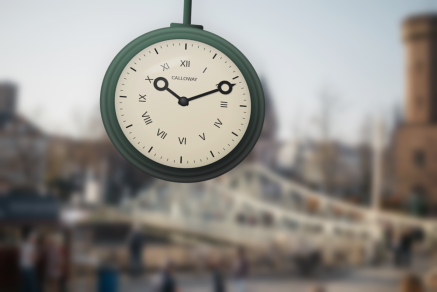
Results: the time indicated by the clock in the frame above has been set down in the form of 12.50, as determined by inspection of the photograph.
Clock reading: 10.11
